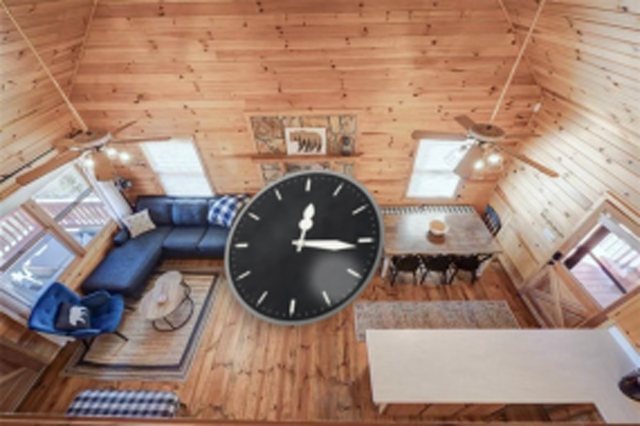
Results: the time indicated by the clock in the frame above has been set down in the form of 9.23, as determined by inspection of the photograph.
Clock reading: 12.16
